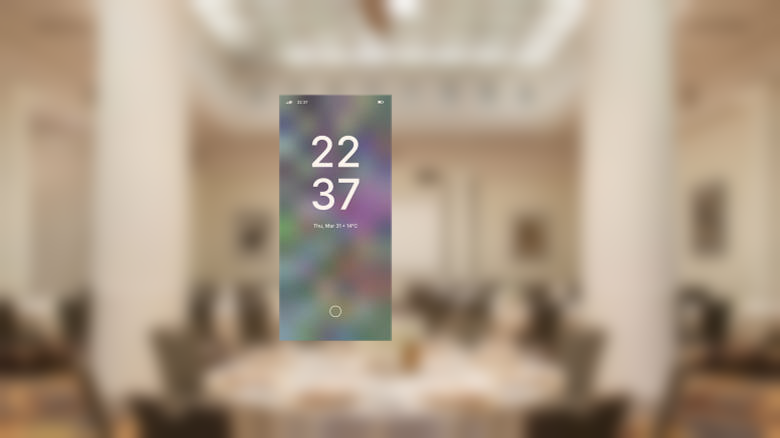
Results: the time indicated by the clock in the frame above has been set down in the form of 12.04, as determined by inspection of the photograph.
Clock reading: 22.37
